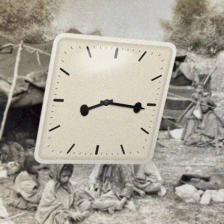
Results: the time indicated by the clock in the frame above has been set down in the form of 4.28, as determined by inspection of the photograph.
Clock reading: 8.16
